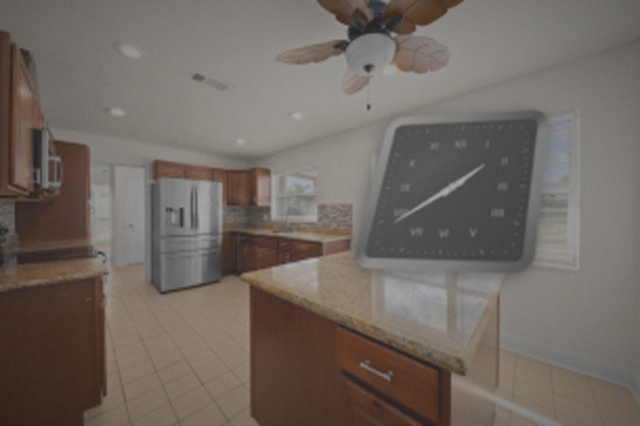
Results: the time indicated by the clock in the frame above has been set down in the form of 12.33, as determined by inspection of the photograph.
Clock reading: 1.39
